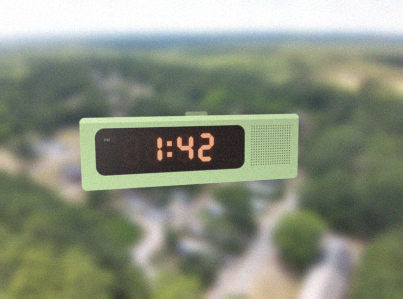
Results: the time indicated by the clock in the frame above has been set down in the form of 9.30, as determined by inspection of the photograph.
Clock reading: 1.42
